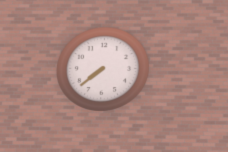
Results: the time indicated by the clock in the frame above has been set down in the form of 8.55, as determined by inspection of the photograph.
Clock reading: 7.38
